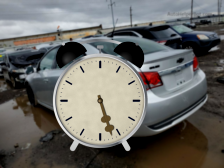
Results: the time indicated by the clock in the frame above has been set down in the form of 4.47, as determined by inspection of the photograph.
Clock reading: 5.27
